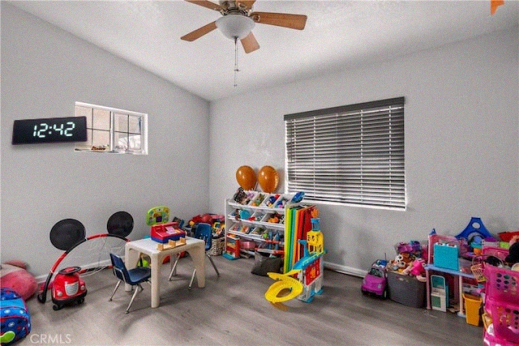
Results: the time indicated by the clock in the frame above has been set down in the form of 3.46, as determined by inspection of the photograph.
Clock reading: 12.42
